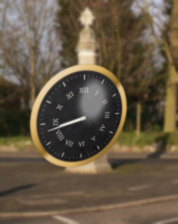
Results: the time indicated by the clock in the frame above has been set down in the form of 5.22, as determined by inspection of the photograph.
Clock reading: 8.43
